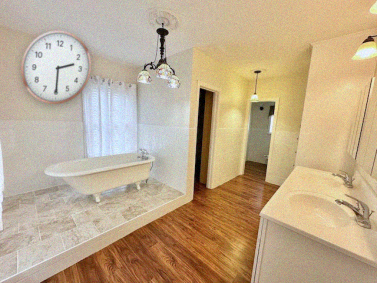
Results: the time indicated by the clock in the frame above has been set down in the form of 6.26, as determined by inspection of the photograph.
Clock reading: 2.30
